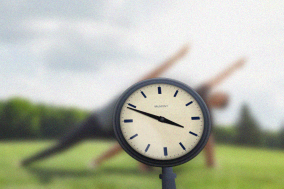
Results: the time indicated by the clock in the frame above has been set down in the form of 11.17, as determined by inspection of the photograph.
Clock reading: 3.49
